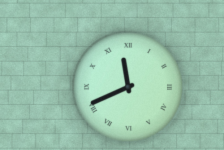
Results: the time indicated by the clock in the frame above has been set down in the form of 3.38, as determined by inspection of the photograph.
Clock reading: 11.41
